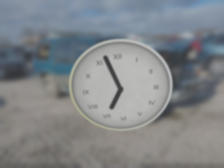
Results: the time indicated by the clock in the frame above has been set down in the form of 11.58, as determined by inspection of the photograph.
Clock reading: 6.57
